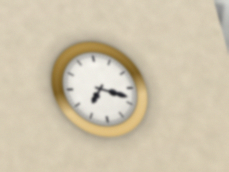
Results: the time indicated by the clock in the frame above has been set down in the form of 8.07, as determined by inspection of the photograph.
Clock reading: 7.18
